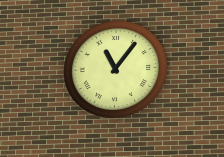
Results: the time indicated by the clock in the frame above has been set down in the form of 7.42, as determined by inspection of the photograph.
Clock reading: 11.06
